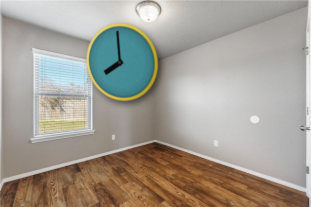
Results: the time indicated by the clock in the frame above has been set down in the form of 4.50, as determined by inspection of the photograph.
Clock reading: 8.00
